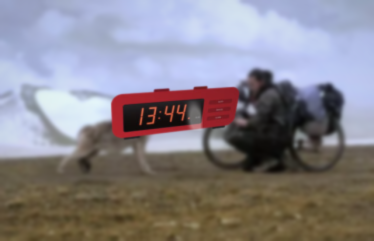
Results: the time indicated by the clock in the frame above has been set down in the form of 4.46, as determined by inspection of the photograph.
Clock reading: 13.44
